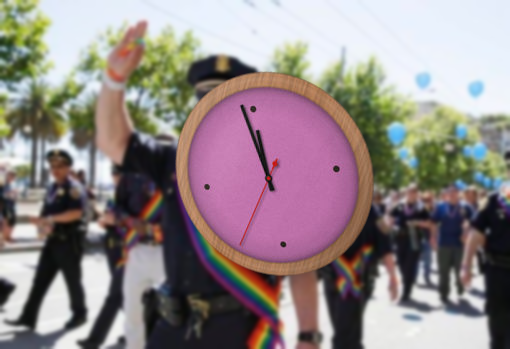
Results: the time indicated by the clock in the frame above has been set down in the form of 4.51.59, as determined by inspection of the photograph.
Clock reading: 11.58.36
